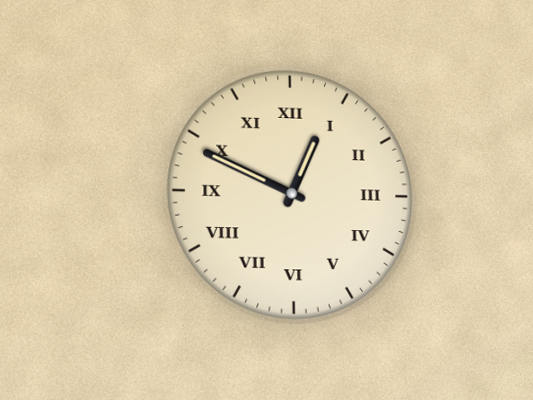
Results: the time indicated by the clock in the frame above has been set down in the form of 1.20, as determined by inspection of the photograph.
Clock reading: 12.49
